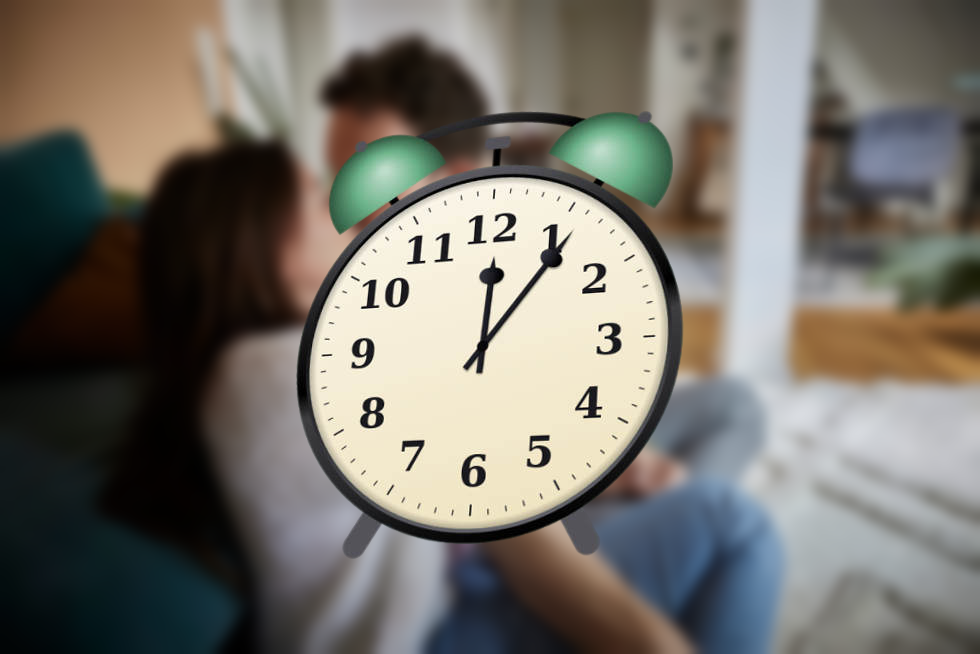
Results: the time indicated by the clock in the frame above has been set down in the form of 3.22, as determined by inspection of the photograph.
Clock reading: 12.06
